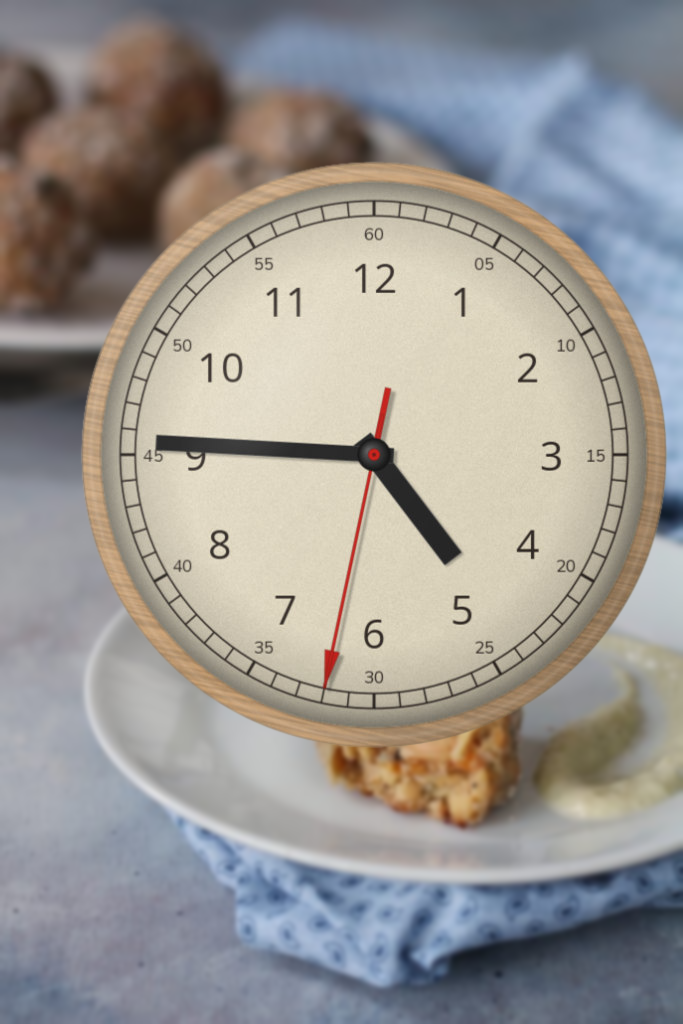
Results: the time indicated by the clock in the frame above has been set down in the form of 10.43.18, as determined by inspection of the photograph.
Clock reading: 4.45.32
